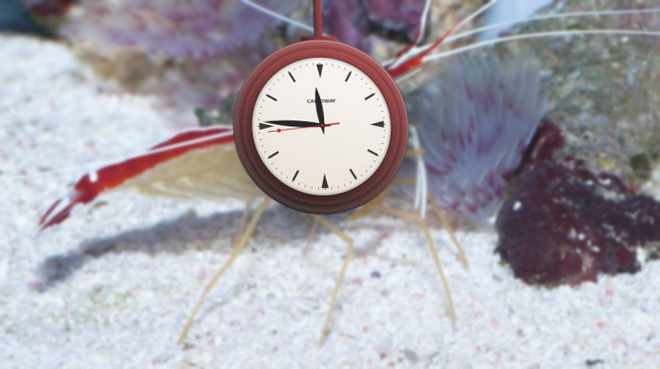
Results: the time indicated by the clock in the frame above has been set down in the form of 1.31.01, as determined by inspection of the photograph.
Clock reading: 11.45.44
